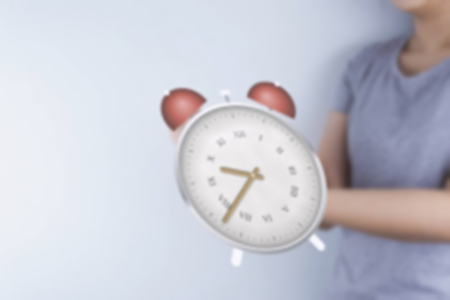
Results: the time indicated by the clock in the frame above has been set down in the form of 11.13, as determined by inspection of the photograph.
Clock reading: 9.38
